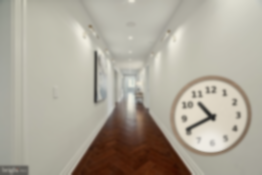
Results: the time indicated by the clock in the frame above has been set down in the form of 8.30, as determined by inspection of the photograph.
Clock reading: 10.41
